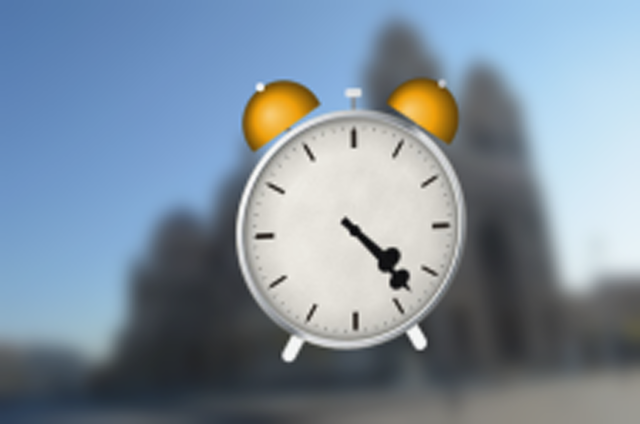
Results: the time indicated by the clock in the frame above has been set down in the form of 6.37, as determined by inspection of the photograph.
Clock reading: 4.23
